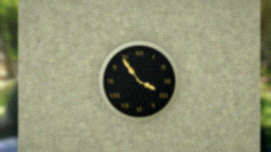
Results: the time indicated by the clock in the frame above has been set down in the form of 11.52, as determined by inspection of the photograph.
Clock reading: 3.54
